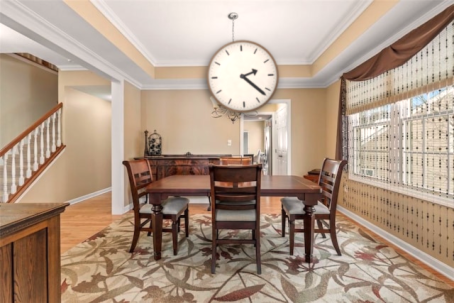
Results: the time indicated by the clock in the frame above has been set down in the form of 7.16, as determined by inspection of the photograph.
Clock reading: 2.22
